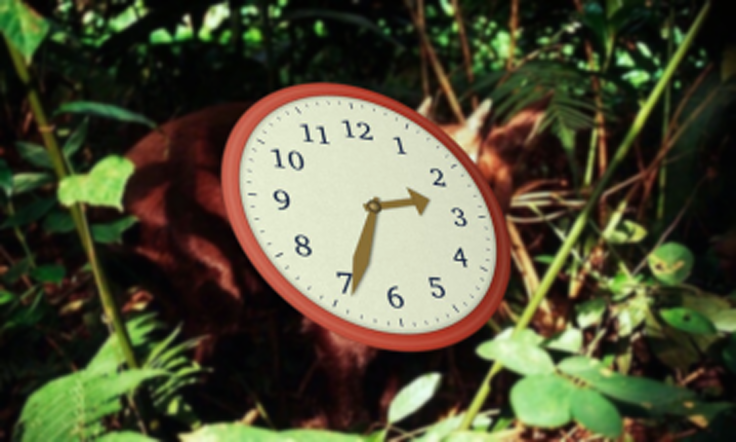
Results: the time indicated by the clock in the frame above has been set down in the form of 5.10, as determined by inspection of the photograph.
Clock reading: 2.34
